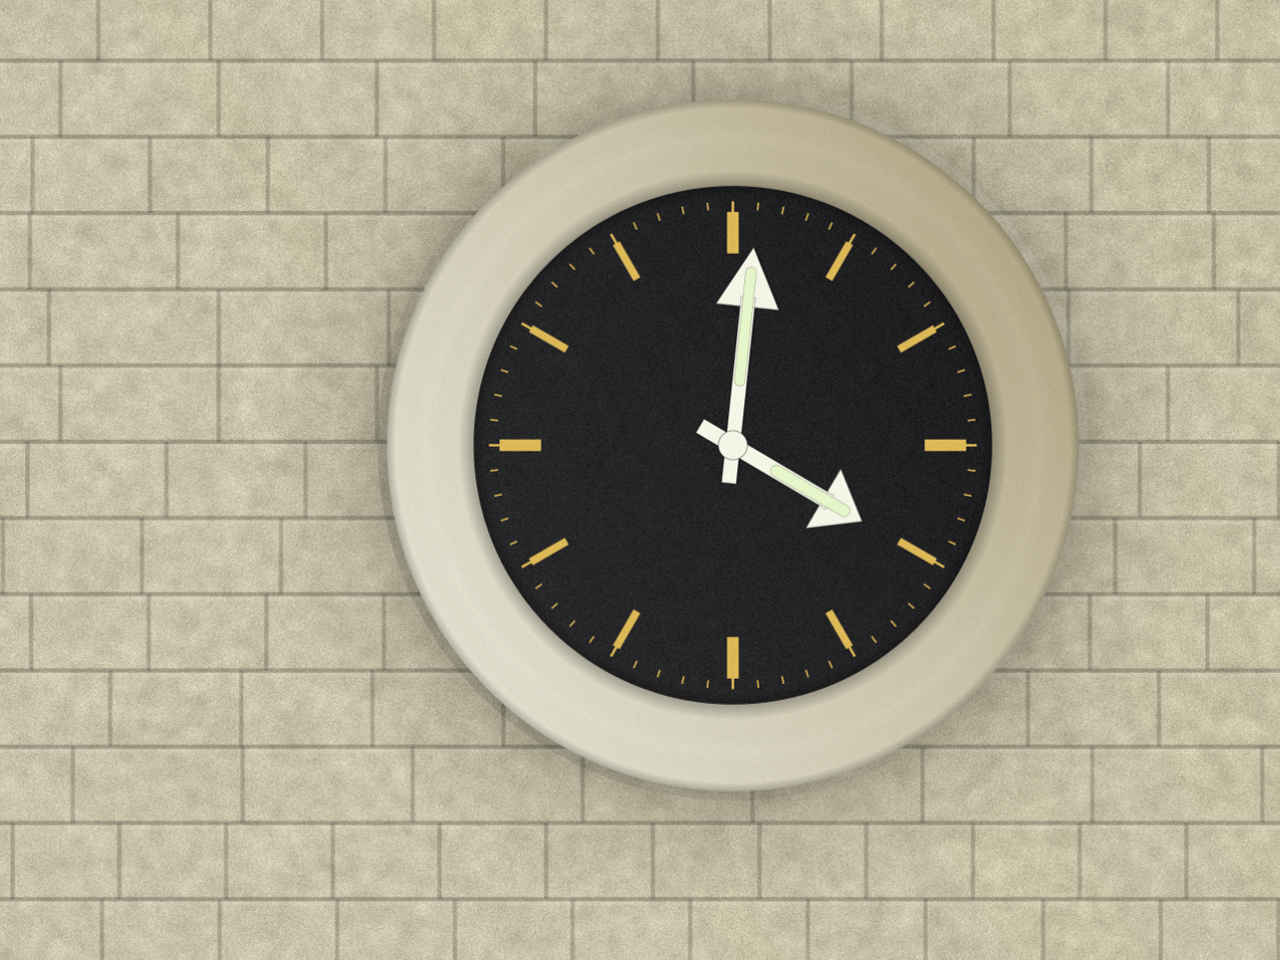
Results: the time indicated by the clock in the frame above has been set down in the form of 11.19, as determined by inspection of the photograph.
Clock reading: 4.01
